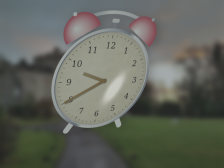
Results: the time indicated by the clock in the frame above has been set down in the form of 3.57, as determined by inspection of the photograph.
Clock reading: 9.40
